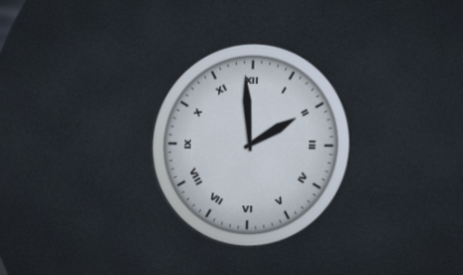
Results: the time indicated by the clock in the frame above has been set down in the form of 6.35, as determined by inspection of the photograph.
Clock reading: 1.59
